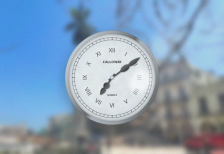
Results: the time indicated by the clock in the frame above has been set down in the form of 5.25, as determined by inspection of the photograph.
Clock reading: 7.09
